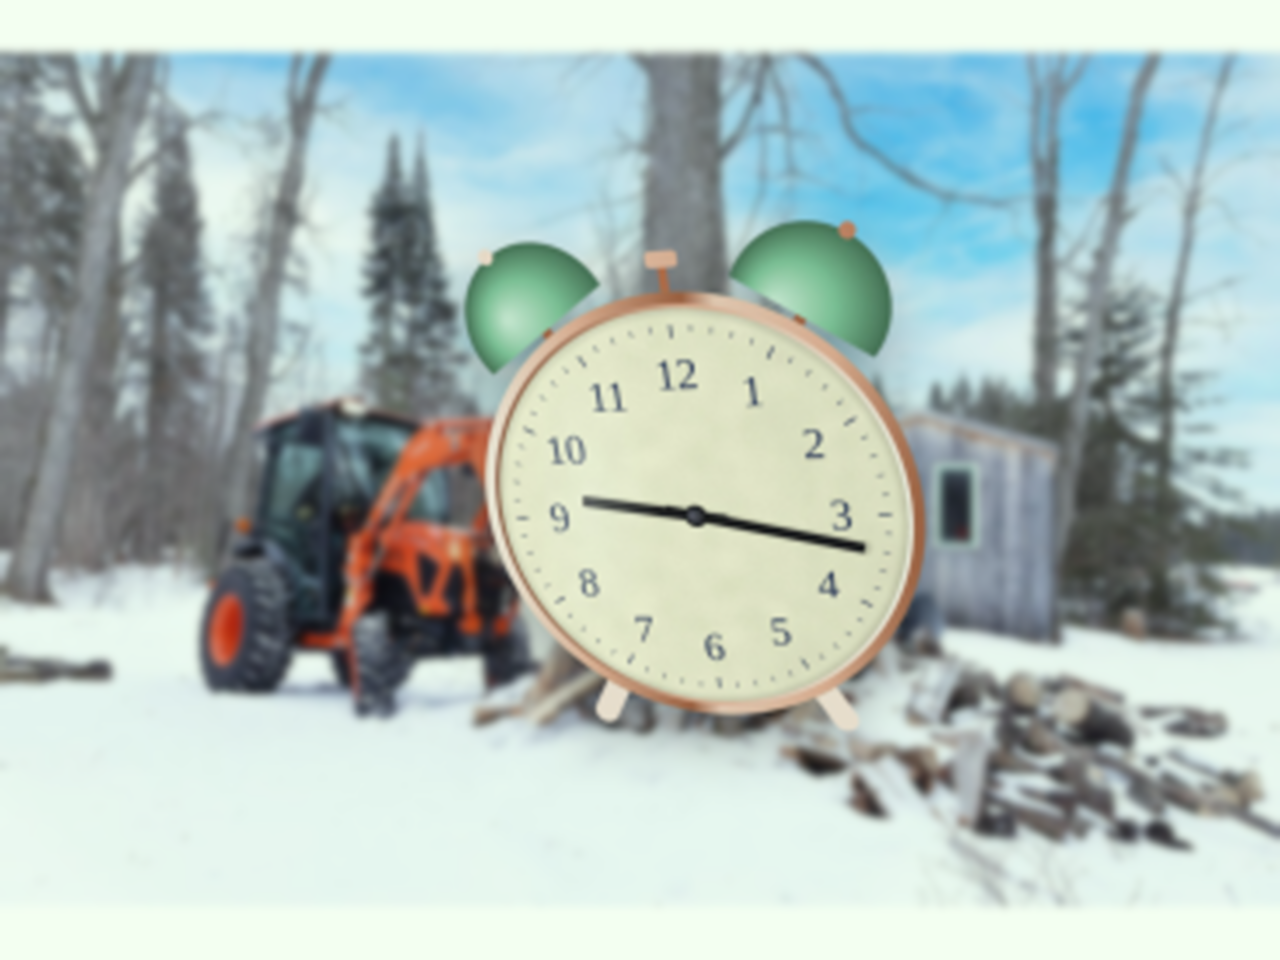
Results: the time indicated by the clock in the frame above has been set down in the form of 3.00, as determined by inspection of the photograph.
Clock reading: 9.17
